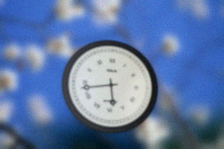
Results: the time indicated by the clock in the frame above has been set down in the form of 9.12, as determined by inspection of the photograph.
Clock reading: 5.43
